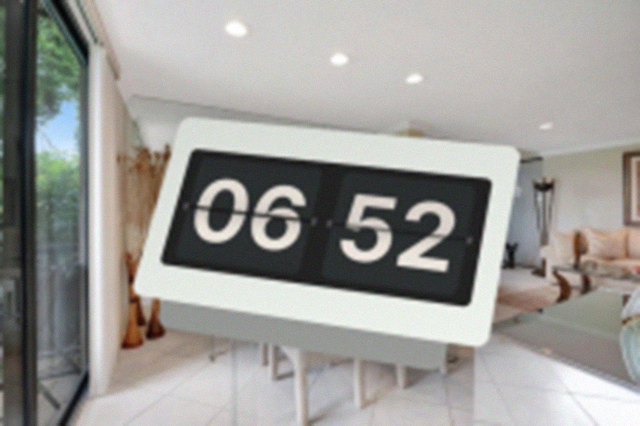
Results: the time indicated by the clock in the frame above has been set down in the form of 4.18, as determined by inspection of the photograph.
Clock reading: 6.52
